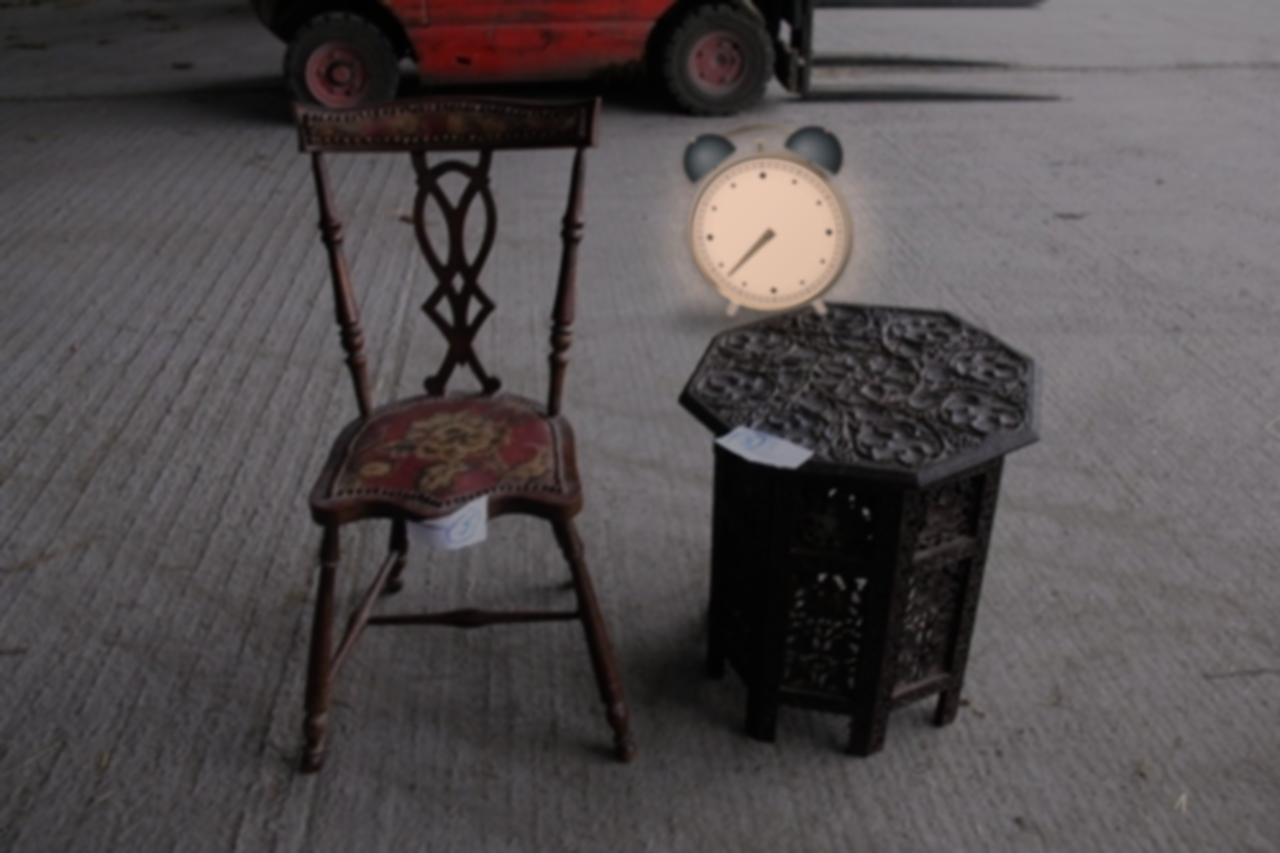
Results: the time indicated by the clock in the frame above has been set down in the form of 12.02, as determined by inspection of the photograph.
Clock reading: 7.38
